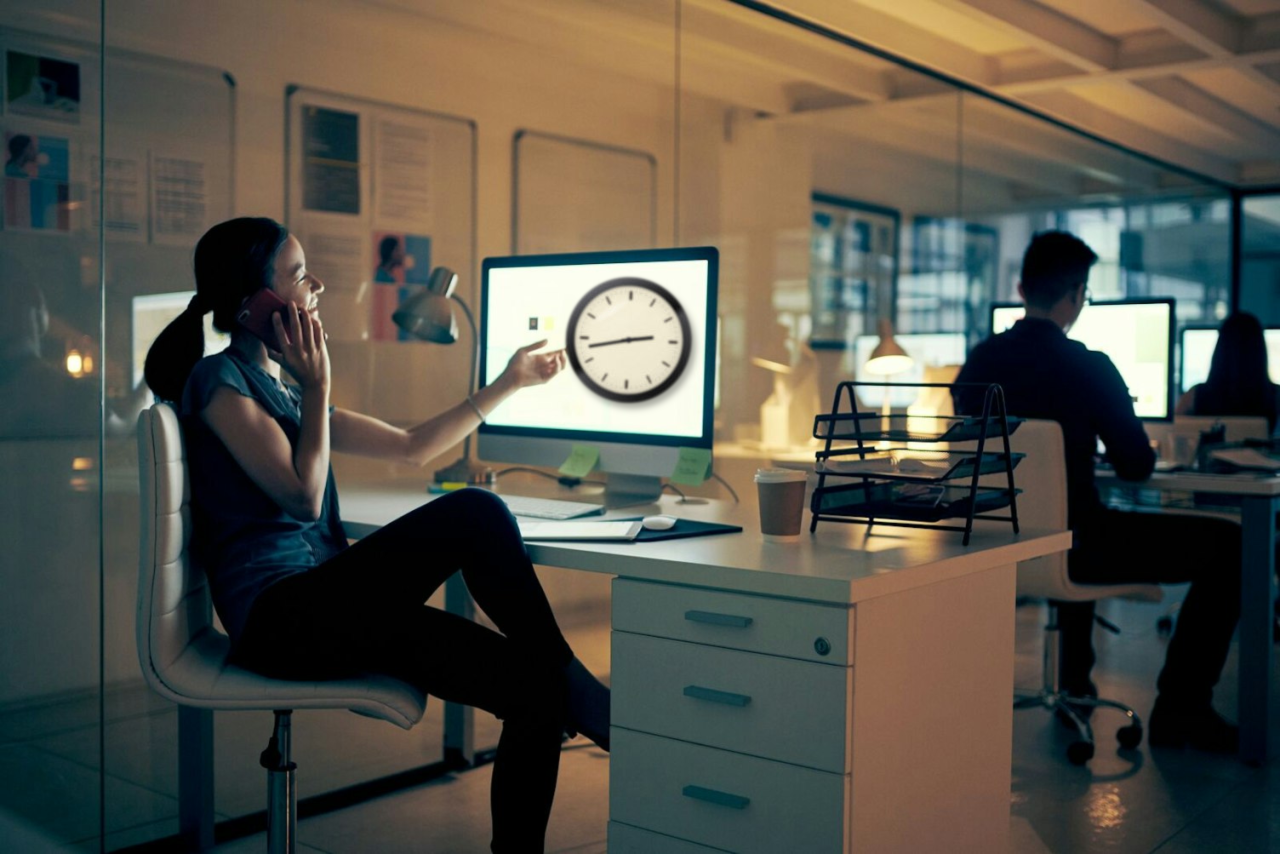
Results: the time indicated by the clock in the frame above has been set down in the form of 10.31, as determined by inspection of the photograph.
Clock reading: 2.43
